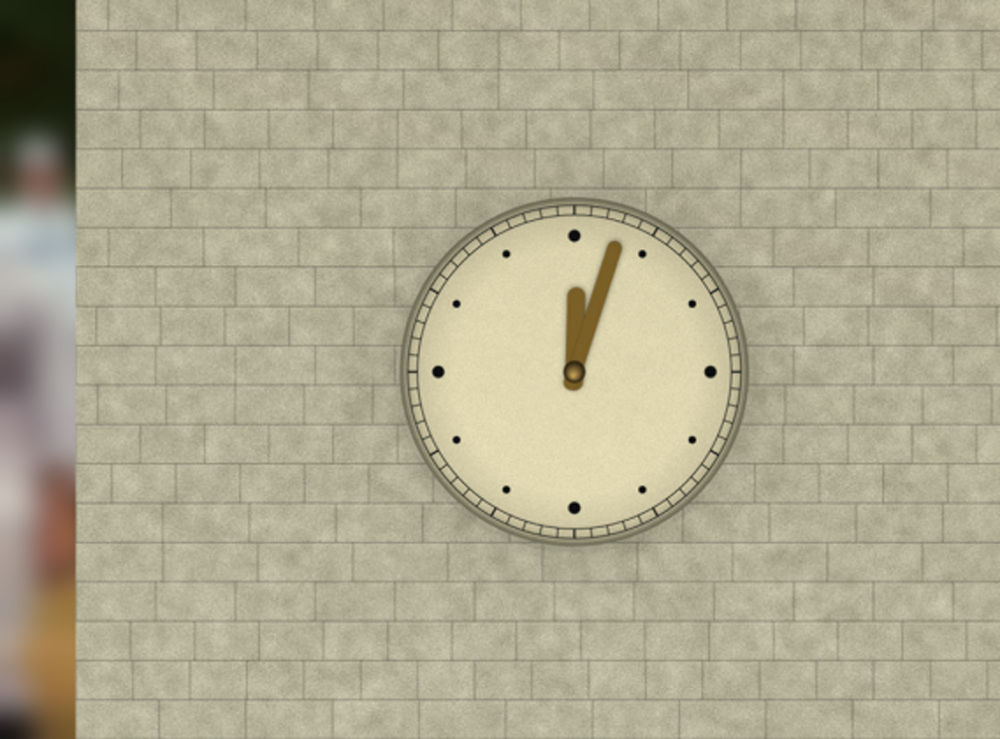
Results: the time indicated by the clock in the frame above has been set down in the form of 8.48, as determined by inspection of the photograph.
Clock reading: 12.03
